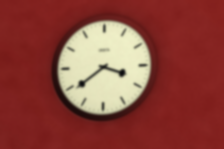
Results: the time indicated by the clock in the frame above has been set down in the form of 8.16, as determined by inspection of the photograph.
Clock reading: 3.39
